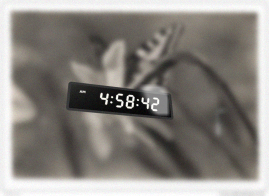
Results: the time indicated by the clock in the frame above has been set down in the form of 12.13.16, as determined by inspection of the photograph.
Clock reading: 4.58.42
